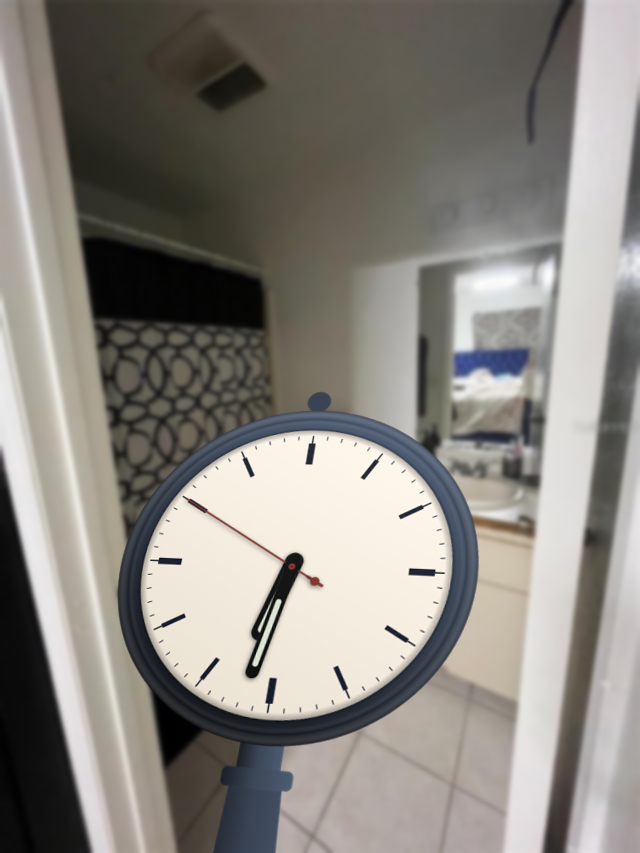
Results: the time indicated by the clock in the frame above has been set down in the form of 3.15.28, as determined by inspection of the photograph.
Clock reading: 6.31.50
